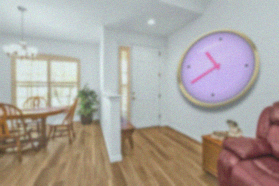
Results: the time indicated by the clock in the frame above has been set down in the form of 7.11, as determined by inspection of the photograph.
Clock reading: 10.39
